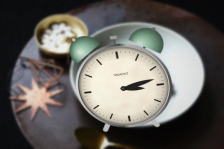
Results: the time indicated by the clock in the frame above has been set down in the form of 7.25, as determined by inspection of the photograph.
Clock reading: 3.13
